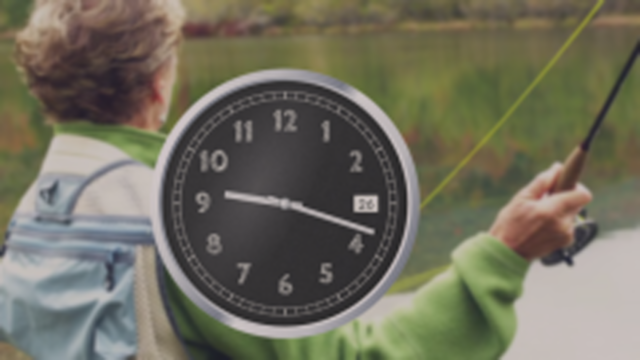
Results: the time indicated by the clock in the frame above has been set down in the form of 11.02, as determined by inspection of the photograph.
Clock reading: 9.18
